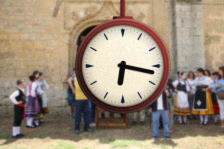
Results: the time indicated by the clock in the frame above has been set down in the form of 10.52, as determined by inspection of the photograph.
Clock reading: 6.17
